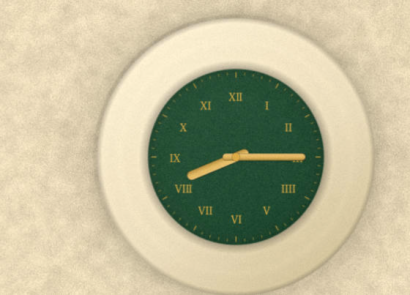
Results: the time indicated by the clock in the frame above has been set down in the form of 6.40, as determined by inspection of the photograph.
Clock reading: 8.15
